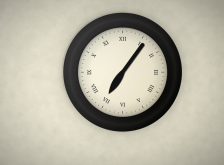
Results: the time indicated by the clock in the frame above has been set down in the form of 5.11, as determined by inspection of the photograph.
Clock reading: 7.06
